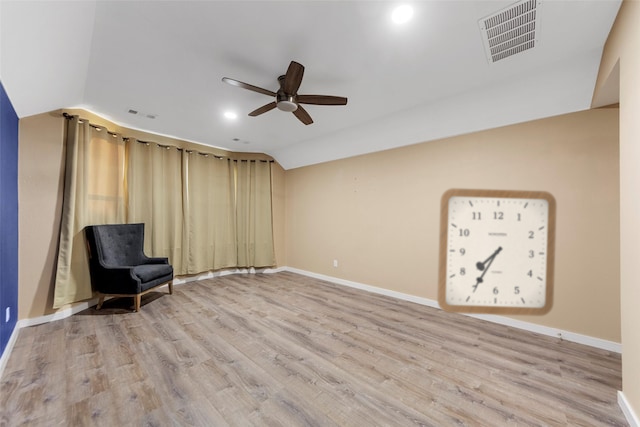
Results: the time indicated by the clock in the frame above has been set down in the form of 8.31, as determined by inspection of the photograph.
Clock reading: 7.35
